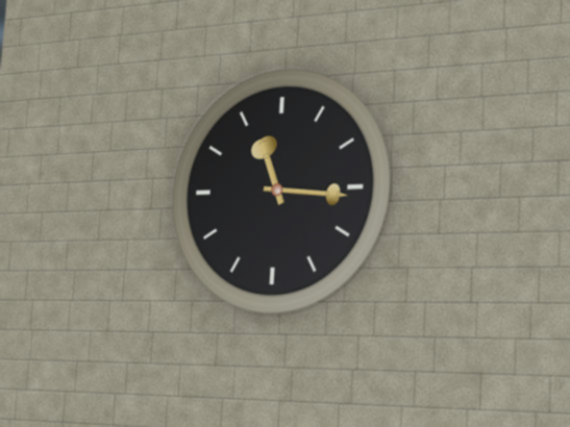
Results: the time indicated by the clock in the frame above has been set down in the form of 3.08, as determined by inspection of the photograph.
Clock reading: 11.16
